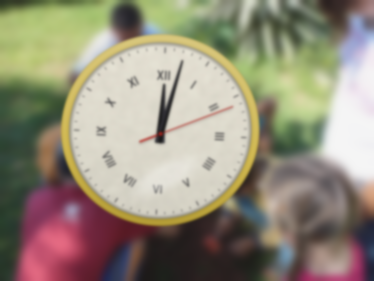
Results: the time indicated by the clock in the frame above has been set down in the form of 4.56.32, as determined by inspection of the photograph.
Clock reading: 12.02.11
